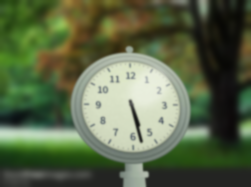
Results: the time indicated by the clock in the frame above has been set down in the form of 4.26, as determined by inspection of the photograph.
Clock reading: 5.28
